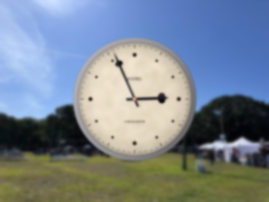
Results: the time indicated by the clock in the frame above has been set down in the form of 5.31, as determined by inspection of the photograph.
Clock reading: 2.56
